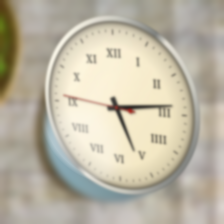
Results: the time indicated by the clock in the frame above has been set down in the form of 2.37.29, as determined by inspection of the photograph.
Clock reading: 5.13.46
